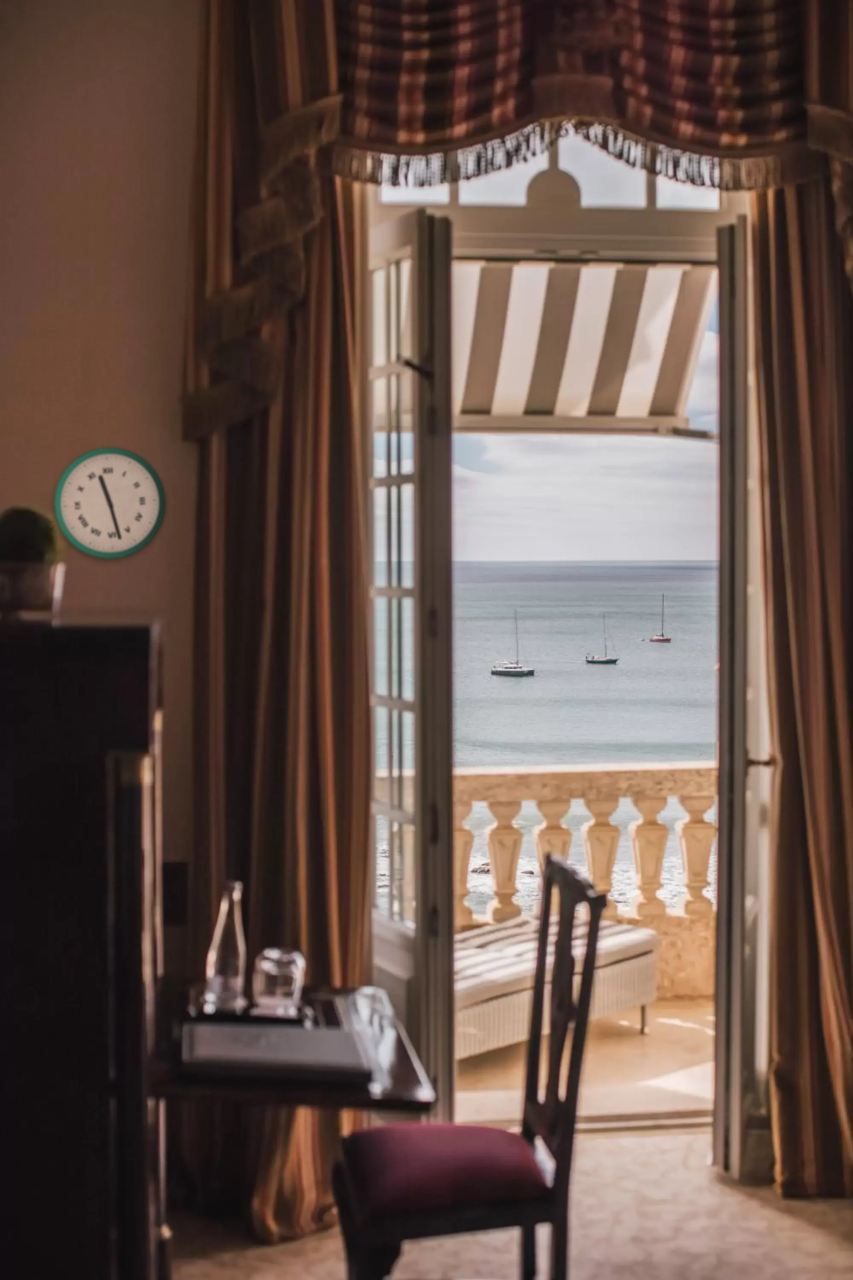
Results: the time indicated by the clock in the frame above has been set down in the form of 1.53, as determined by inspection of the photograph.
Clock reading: 11.28
